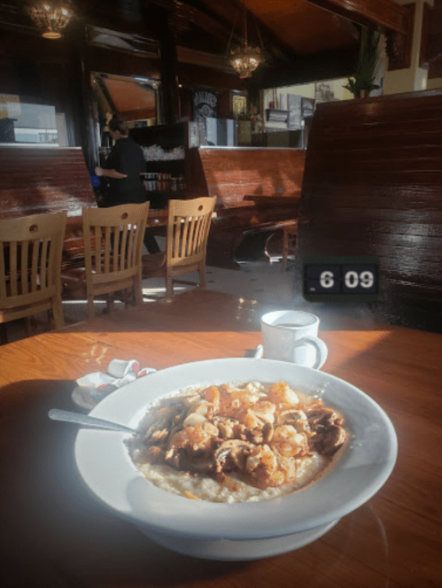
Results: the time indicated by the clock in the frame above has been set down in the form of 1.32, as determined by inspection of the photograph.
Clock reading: 6.09
